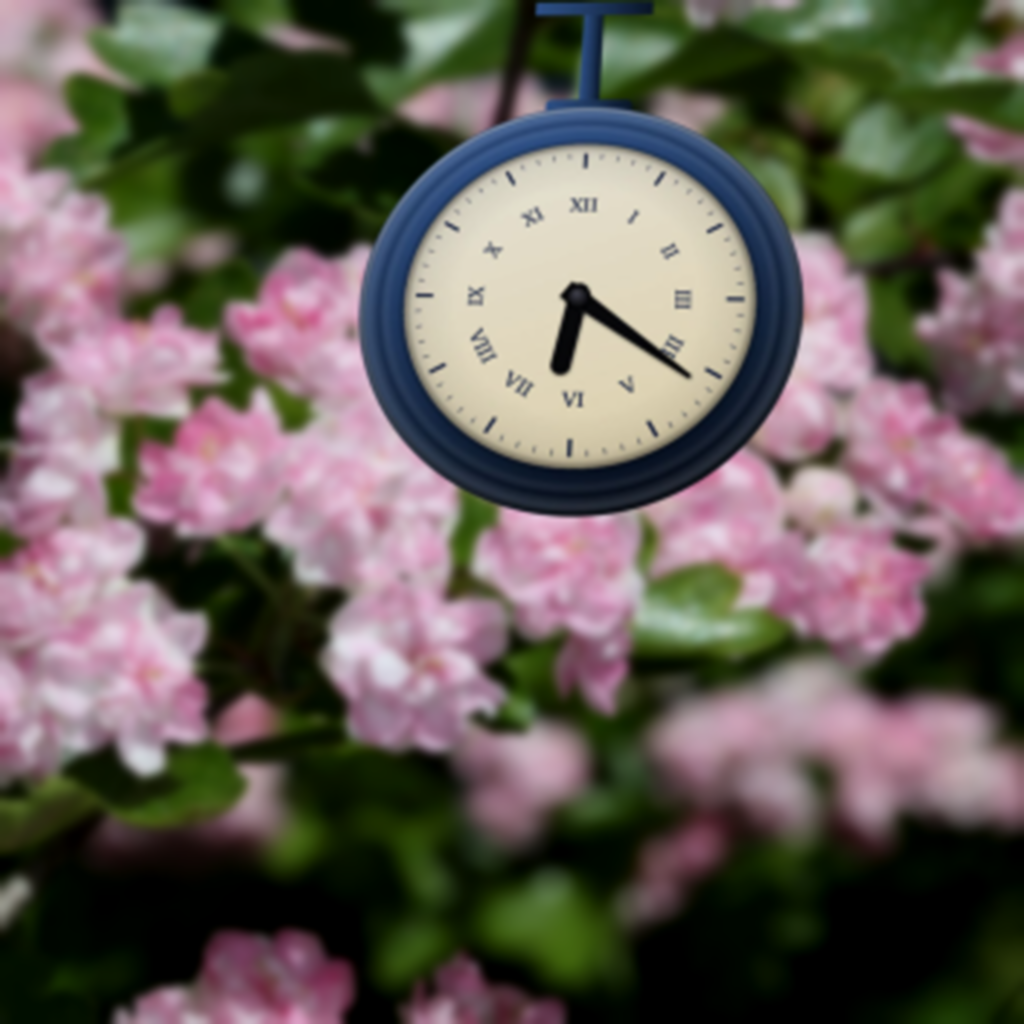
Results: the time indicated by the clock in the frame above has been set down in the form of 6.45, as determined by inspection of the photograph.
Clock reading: 6.21
